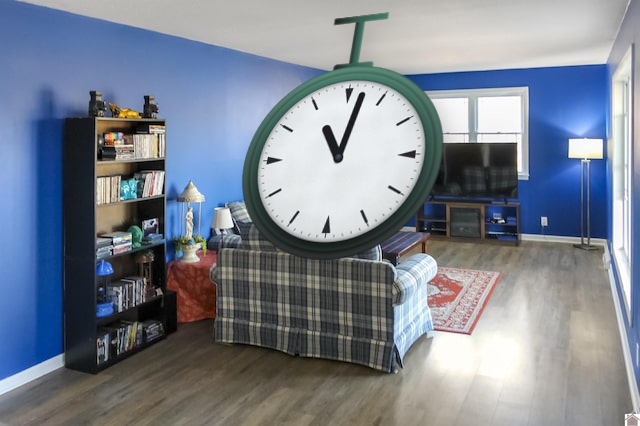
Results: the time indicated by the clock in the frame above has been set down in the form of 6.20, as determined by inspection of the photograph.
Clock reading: 11.02
